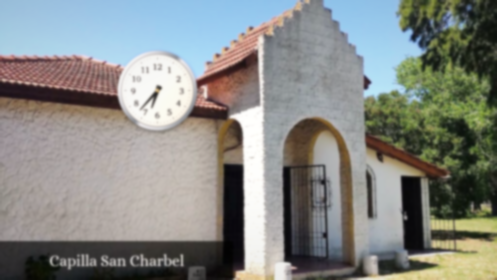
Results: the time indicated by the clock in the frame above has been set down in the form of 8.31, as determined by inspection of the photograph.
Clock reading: 6.37
